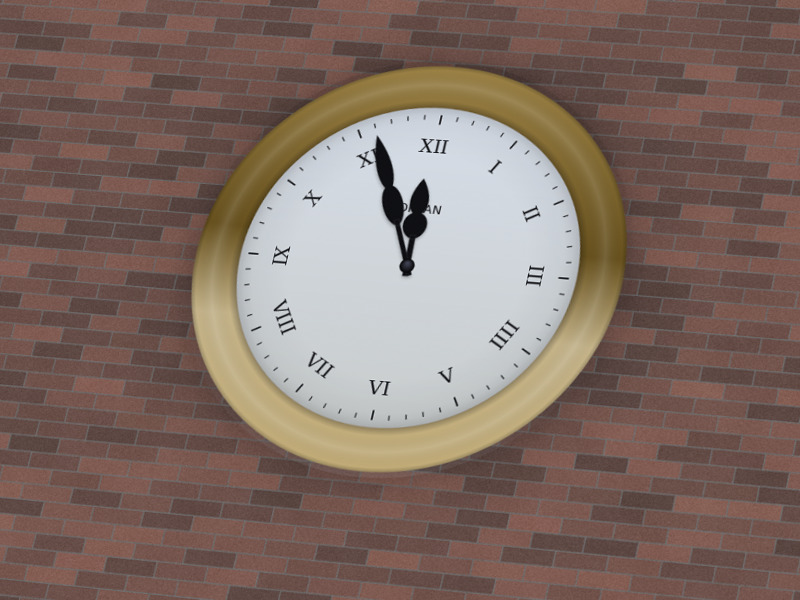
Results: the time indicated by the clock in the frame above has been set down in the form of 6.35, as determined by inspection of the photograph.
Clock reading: 11.56
